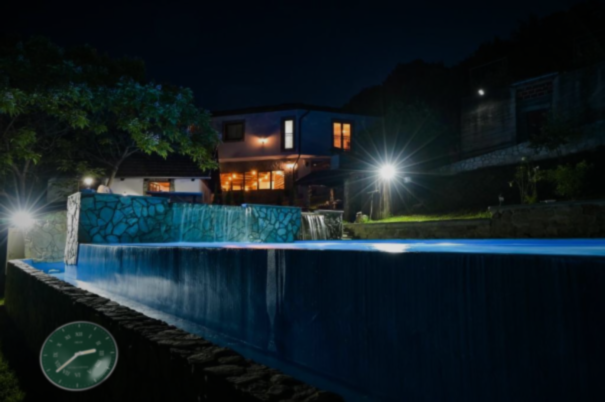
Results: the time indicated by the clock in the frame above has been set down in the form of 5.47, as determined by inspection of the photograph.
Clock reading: 2.38
